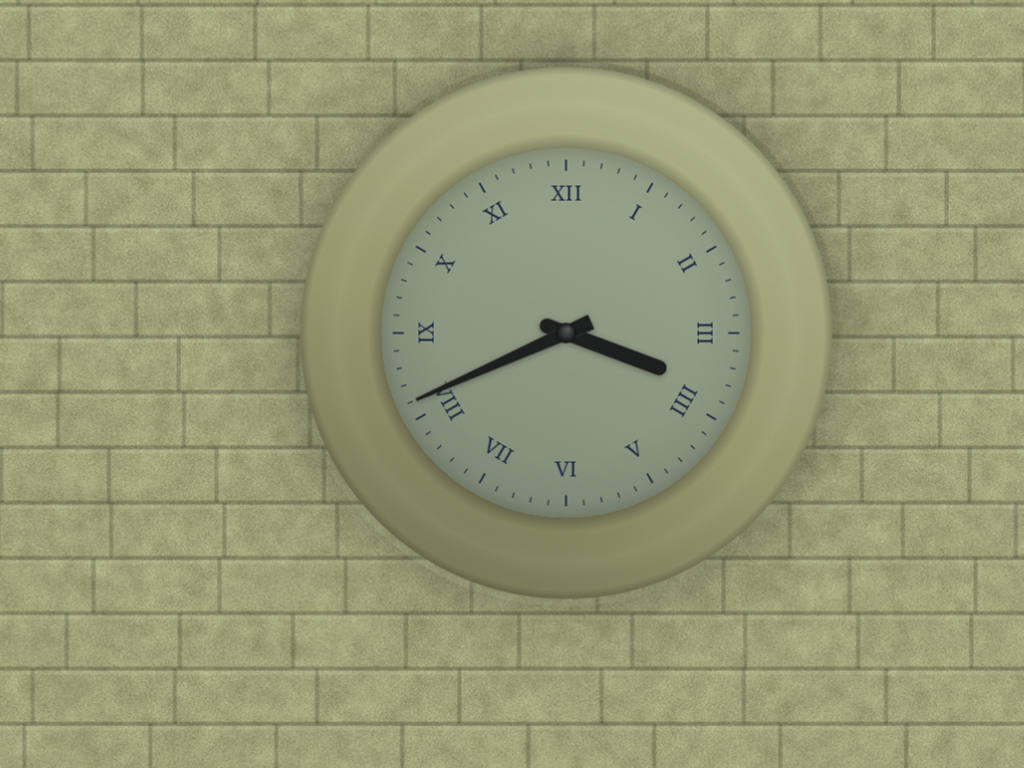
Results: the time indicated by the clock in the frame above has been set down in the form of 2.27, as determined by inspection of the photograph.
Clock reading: 3.41
